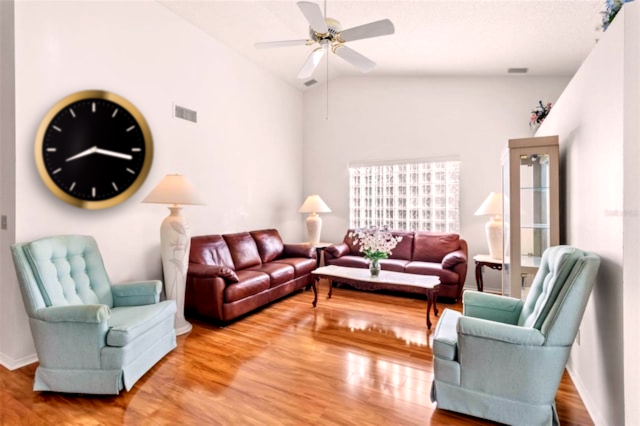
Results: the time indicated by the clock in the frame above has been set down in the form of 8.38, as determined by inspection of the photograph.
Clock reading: 8.17
